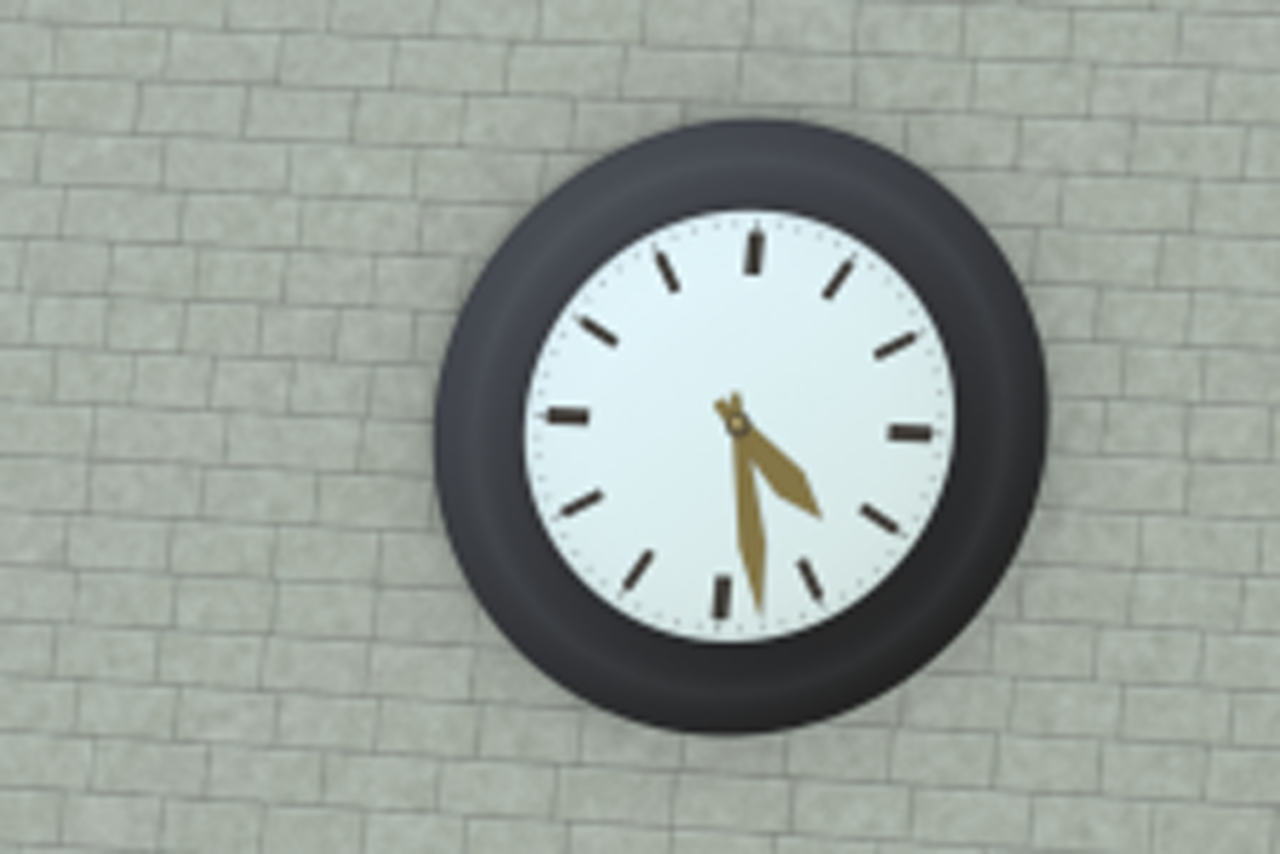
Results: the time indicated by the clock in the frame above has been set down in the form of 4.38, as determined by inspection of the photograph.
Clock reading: 4.28
